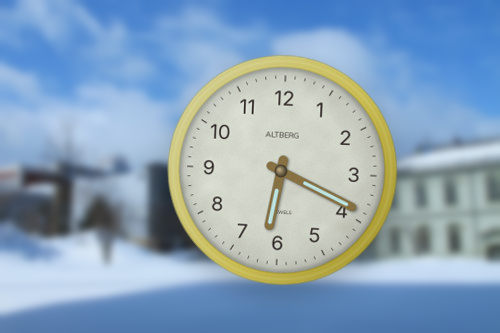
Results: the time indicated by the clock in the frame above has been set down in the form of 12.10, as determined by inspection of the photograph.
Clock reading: 6.19
